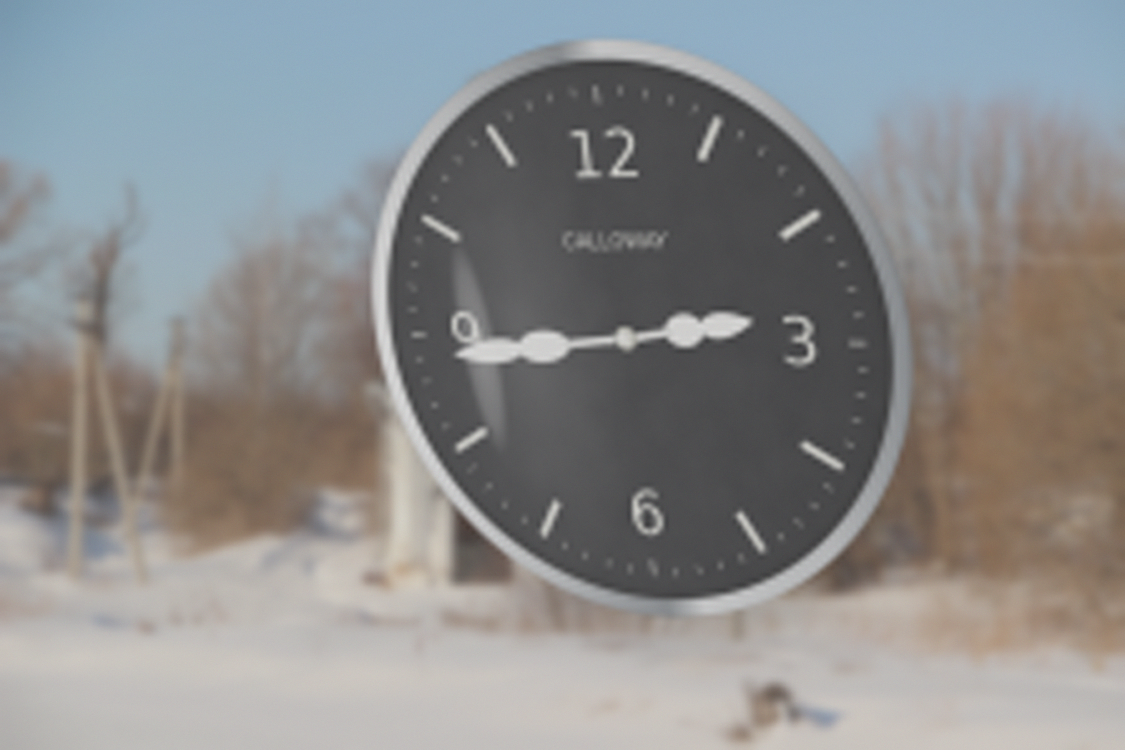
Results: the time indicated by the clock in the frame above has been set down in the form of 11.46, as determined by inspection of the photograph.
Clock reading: 2.44
